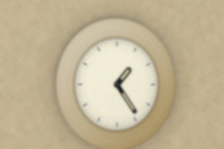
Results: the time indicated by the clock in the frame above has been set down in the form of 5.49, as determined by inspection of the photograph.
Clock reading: 1.24
